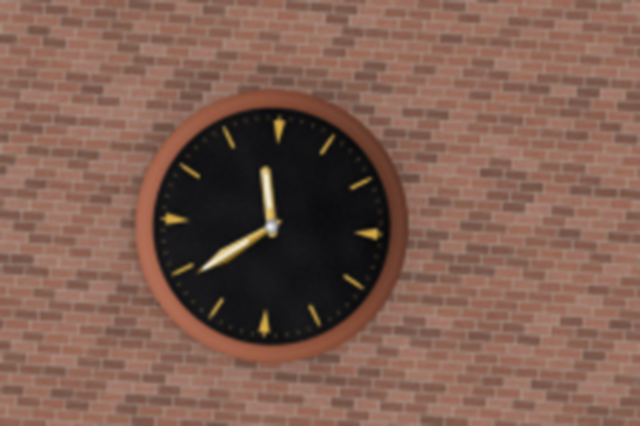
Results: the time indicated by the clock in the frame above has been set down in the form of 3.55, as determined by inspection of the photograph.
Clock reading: 11.39
